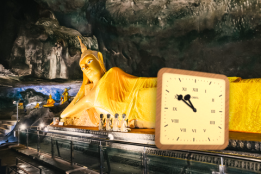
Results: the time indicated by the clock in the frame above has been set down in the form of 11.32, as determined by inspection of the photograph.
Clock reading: 10.51
